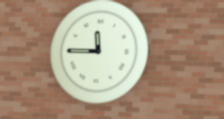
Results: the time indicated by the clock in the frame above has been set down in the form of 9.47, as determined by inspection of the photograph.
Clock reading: 11.45
